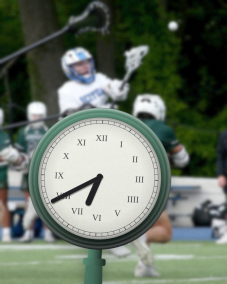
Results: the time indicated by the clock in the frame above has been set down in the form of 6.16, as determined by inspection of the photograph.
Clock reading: 6.40
